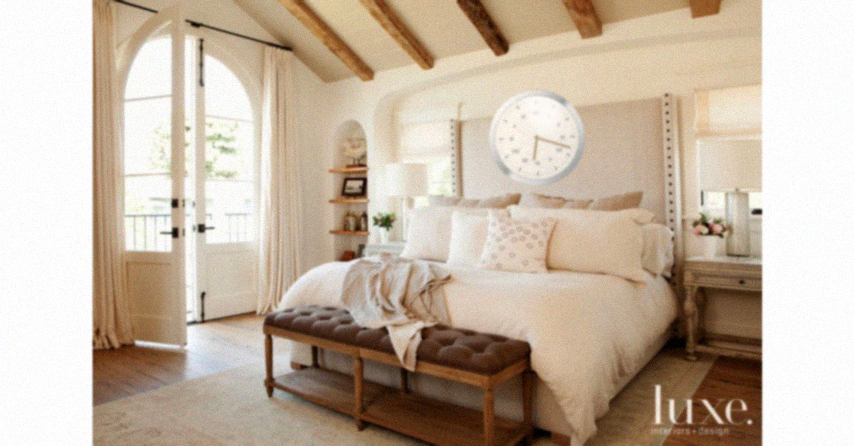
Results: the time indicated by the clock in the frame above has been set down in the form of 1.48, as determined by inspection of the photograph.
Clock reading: 6.18
